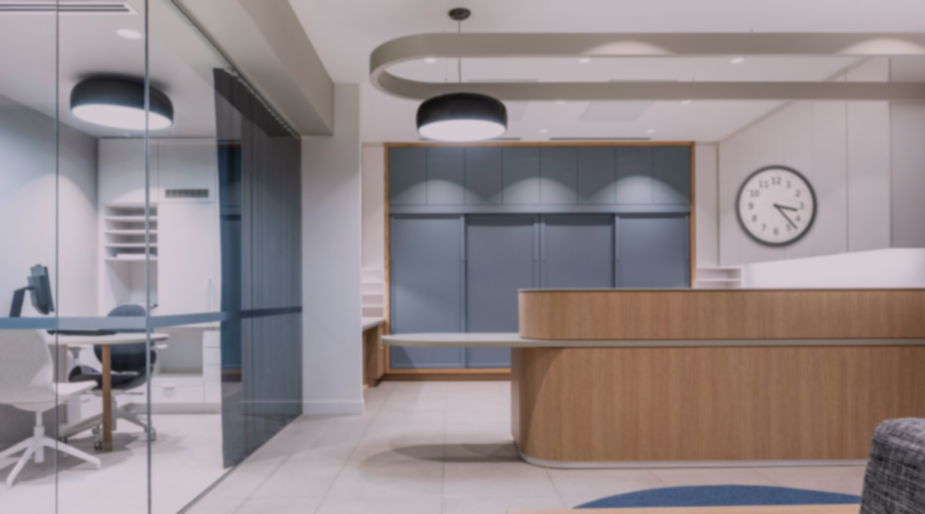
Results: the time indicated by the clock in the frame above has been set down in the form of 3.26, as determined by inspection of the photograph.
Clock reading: 3.23
